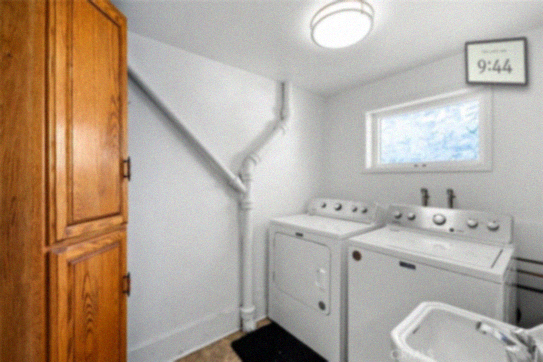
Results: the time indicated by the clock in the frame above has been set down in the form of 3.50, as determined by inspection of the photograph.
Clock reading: 9.44
